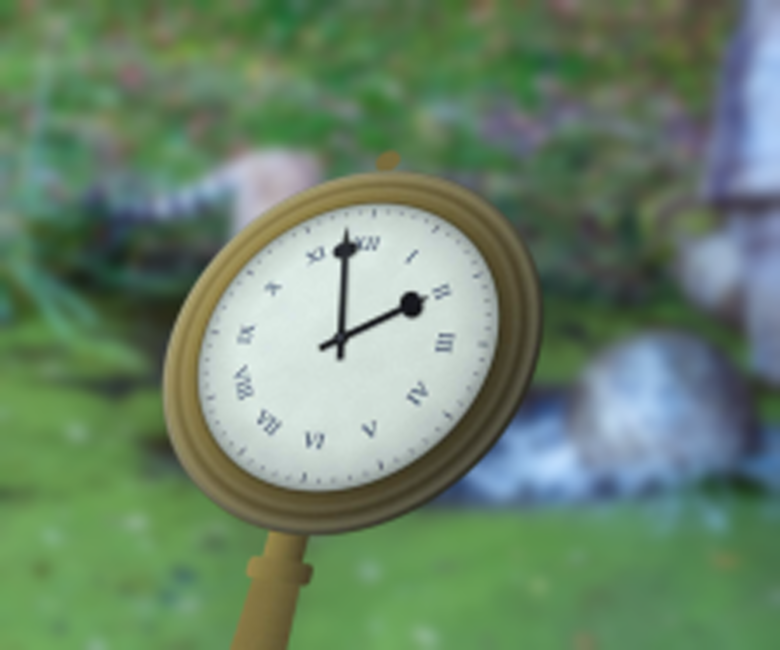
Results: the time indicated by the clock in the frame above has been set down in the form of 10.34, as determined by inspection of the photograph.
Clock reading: 1.58
